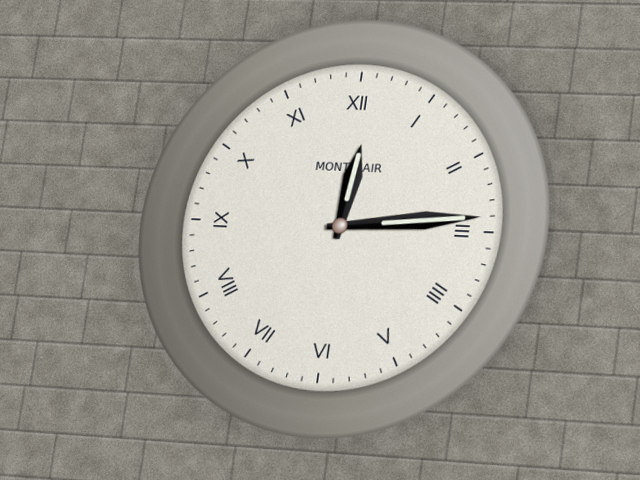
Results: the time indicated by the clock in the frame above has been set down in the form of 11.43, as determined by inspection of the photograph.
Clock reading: 12.14
